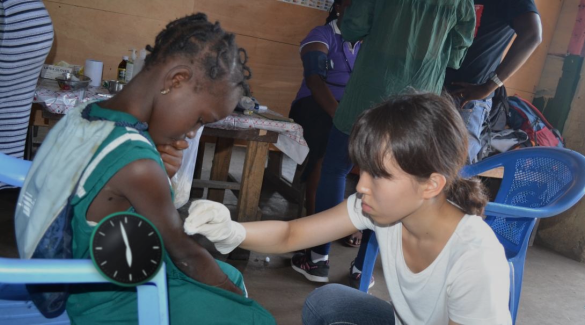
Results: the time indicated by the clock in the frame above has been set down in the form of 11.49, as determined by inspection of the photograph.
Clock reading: 5.58
